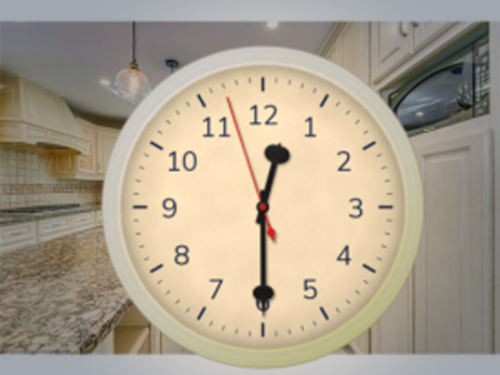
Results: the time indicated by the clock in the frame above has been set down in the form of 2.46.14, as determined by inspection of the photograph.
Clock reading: 12.29.57
